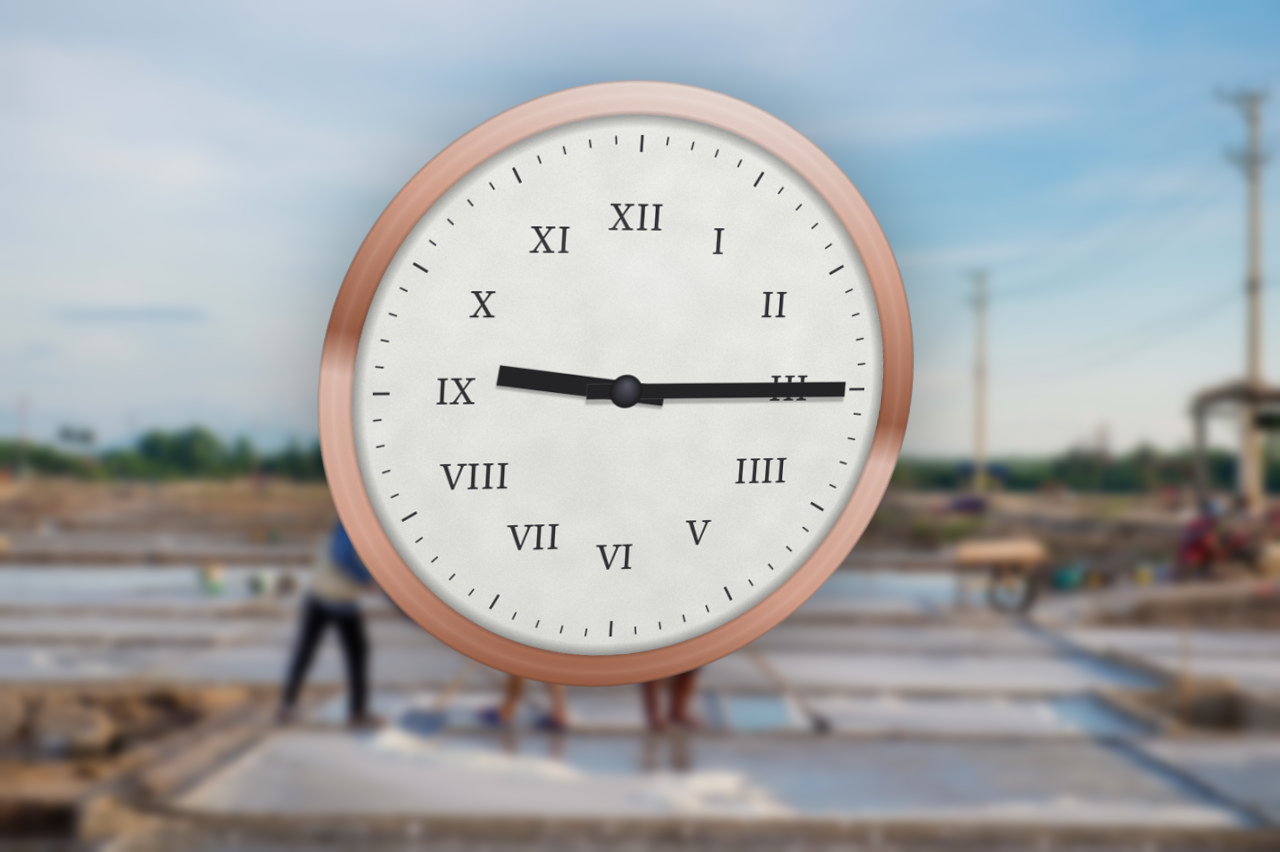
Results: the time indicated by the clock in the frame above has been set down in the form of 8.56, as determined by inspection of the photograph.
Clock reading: 9.15
